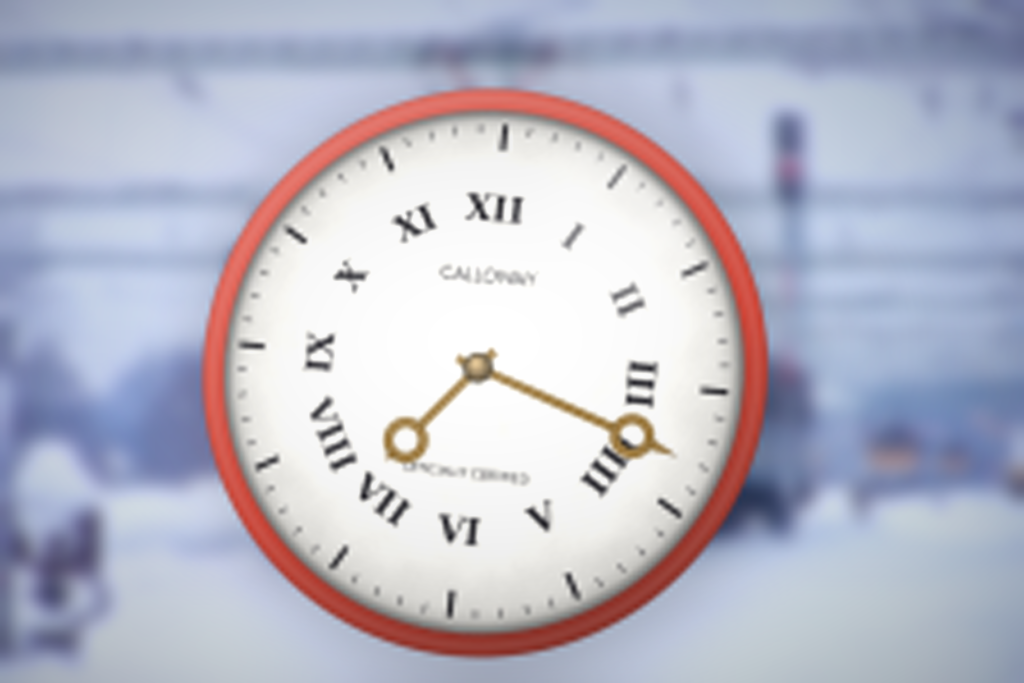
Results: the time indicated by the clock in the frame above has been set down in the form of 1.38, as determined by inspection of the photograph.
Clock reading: 7.18
